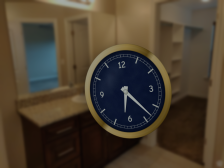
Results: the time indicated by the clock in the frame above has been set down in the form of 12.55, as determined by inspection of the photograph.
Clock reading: 6.23
